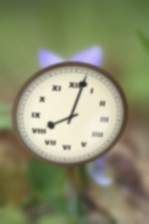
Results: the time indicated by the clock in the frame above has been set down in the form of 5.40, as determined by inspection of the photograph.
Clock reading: 8.02
